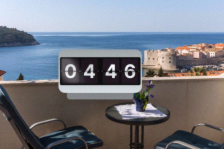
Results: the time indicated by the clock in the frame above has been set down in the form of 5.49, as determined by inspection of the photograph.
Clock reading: 4.46
